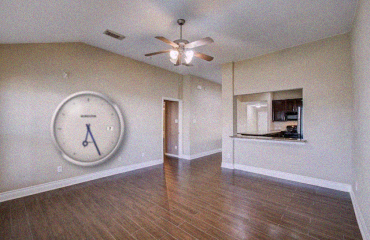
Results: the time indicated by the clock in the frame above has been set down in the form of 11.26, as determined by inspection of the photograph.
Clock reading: 6.26
